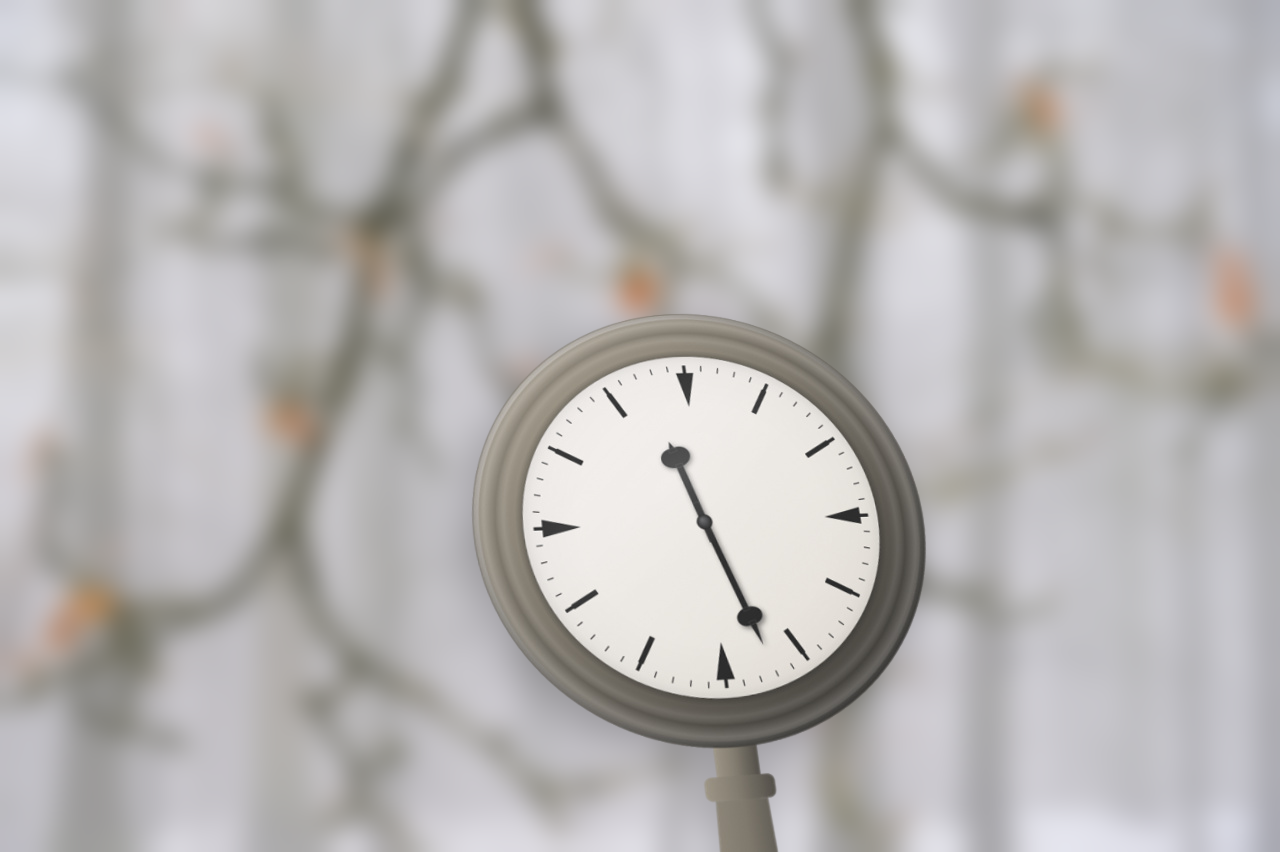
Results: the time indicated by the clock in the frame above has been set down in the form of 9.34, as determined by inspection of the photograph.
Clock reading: 11.27
